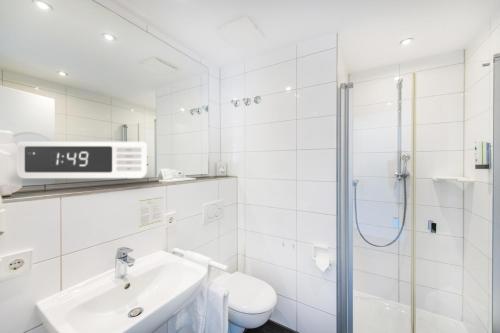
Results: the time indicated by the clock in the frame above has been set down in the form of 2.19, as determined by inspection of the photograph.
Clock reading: 1.49
